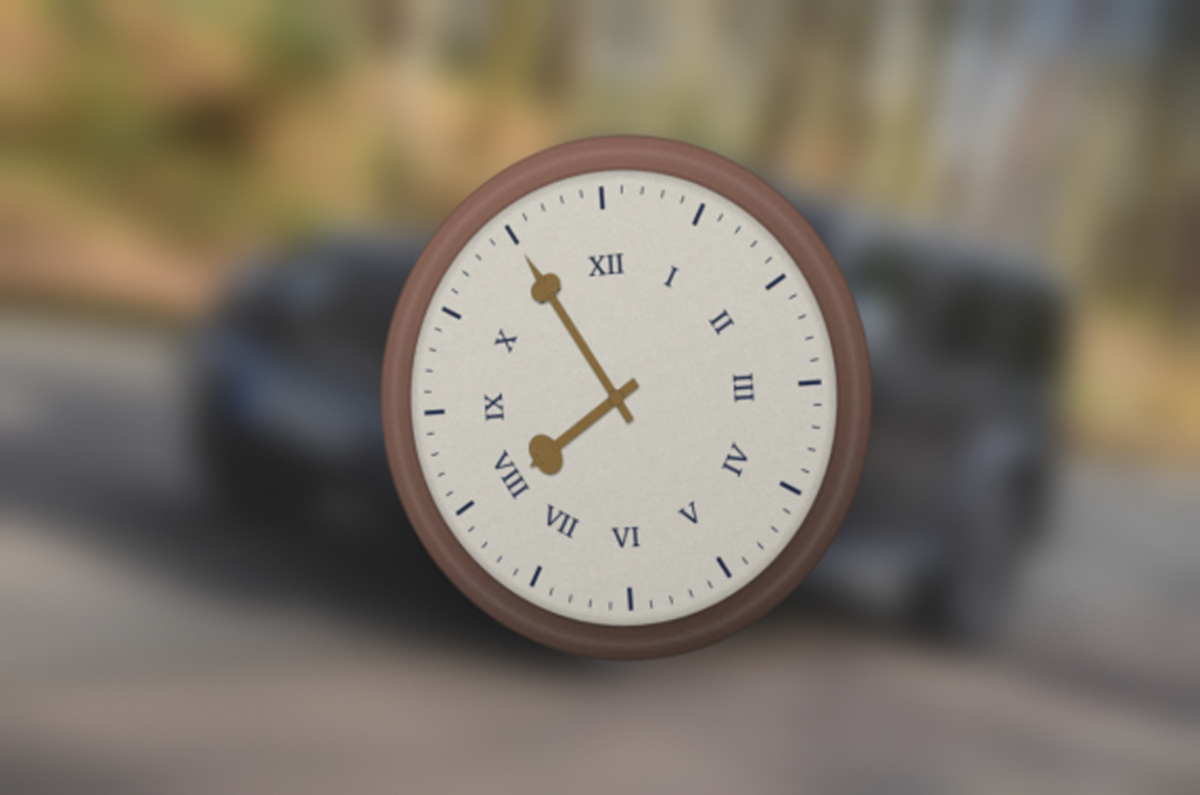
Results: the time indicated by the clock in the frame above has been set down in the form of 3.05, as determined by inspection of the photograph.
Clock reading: 7.55
